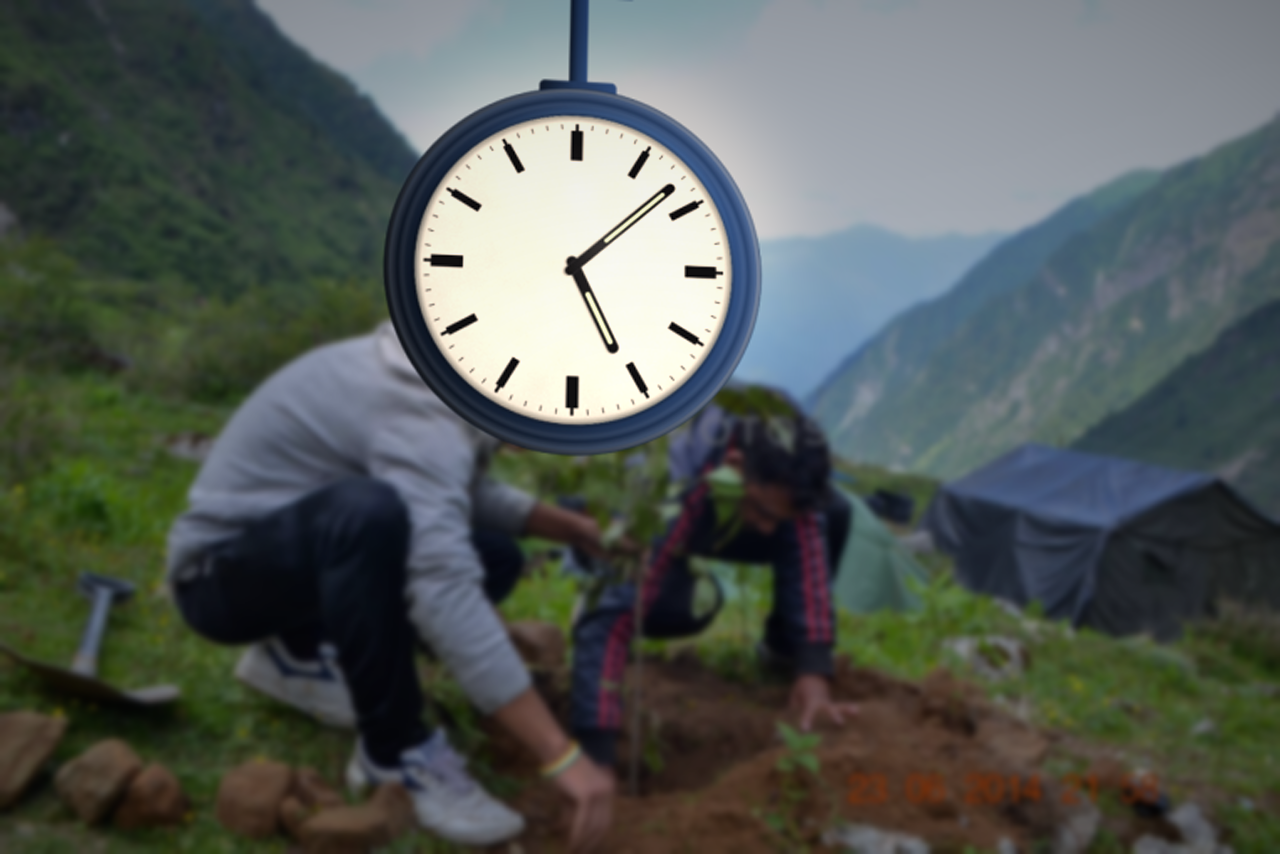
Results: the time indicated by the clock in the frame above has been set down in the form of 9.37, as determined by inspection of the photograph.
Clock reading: 5.08
